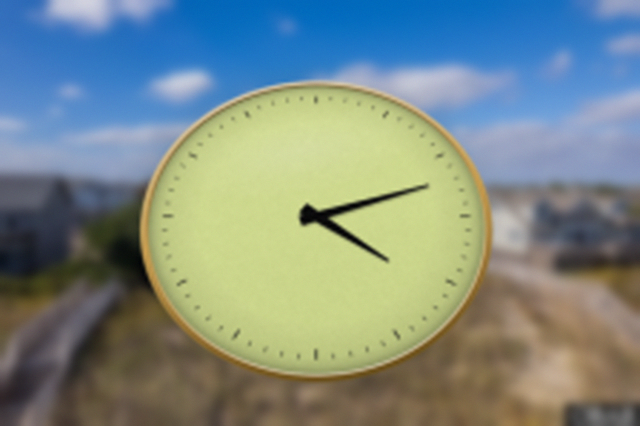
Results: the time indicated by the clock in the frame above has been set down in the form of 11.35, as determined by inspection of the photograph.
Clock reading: 4.12
